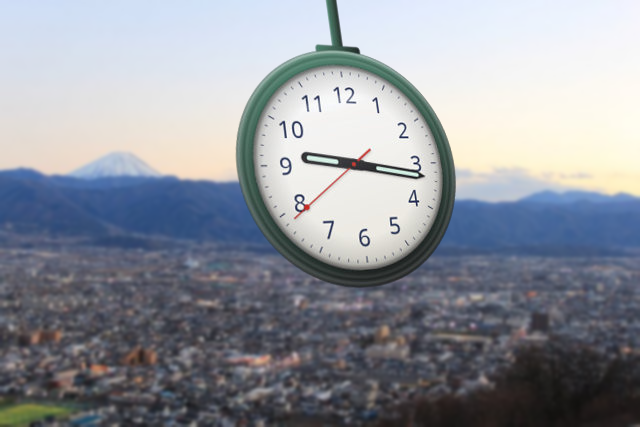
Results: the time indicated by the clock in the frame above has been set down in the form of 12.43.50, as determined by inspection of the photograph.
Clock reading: 9.16.39
